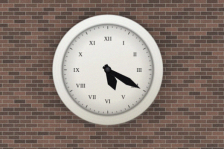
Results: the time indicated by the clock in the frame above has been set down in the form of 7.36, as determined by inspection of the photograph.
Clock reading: 5.20
